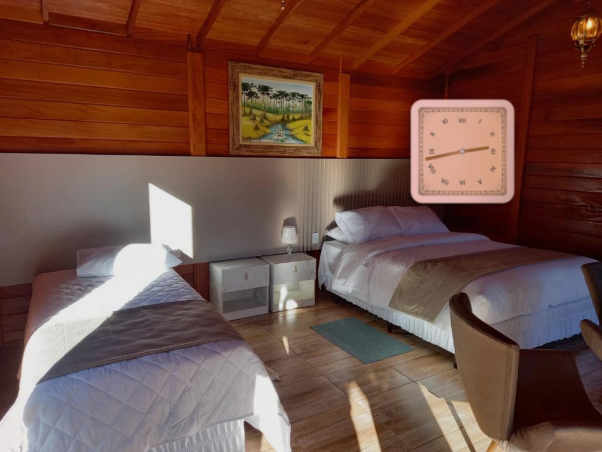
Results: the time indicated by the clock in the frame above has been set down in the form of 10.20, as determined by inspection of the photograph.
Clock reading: 2.43
